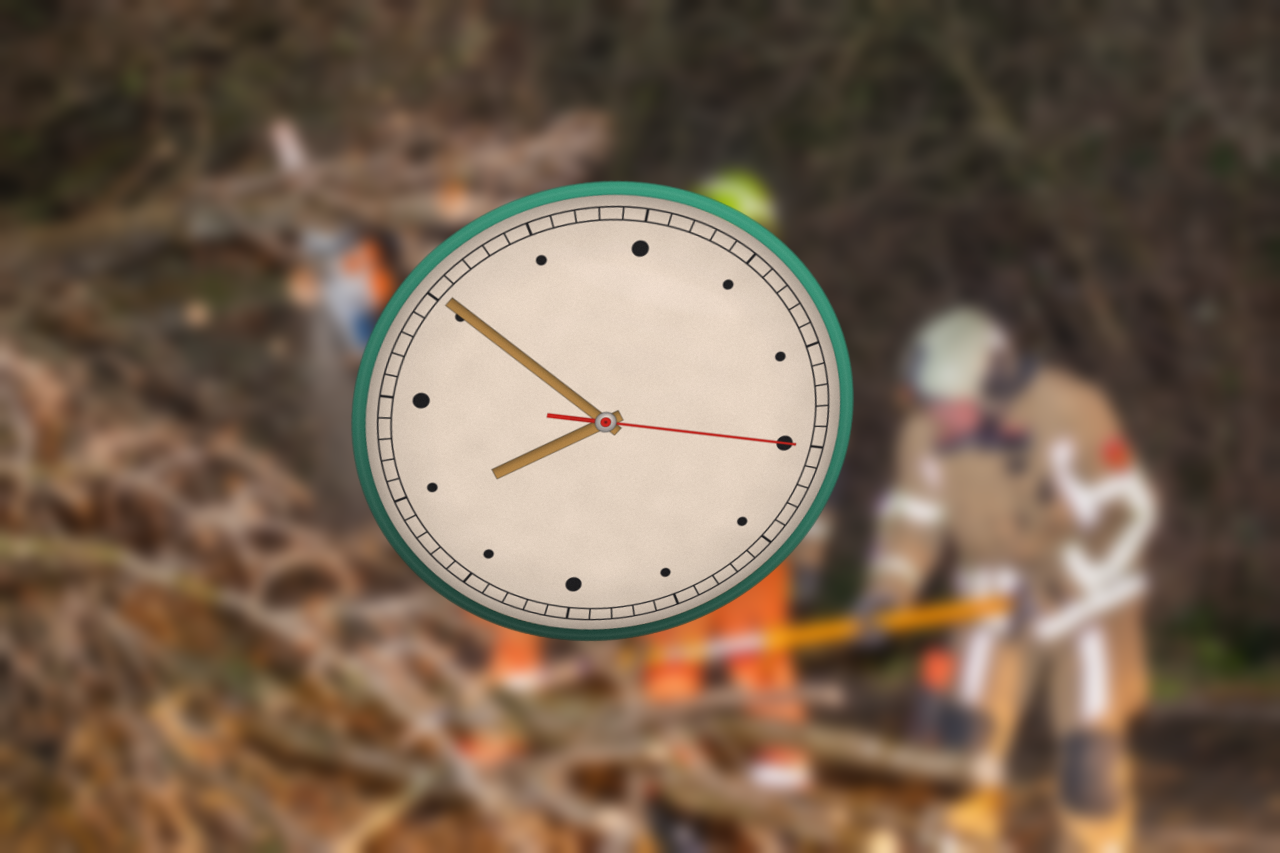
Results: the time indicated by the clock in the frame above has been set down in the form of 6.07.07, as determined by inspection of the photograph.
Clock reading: 7.50.15
